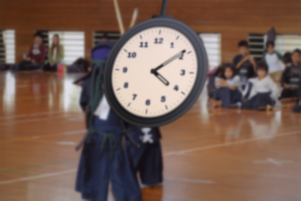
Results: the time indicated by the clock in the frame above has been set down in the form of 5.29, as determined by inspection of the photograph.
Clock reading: 4.09
